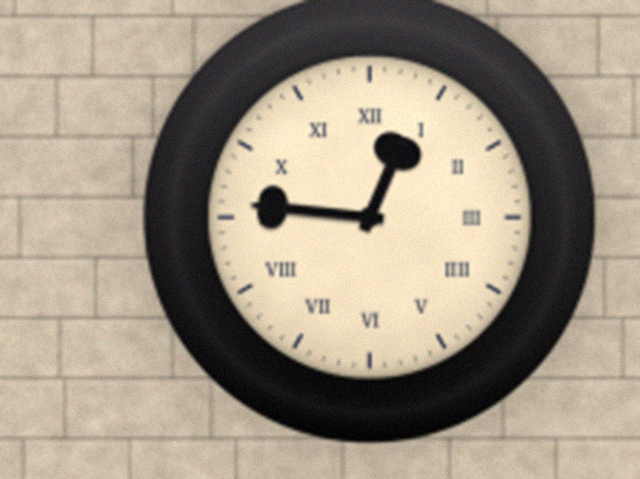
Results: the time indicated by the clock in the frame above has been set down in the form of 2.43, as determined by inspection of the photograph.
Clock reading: 12.46
